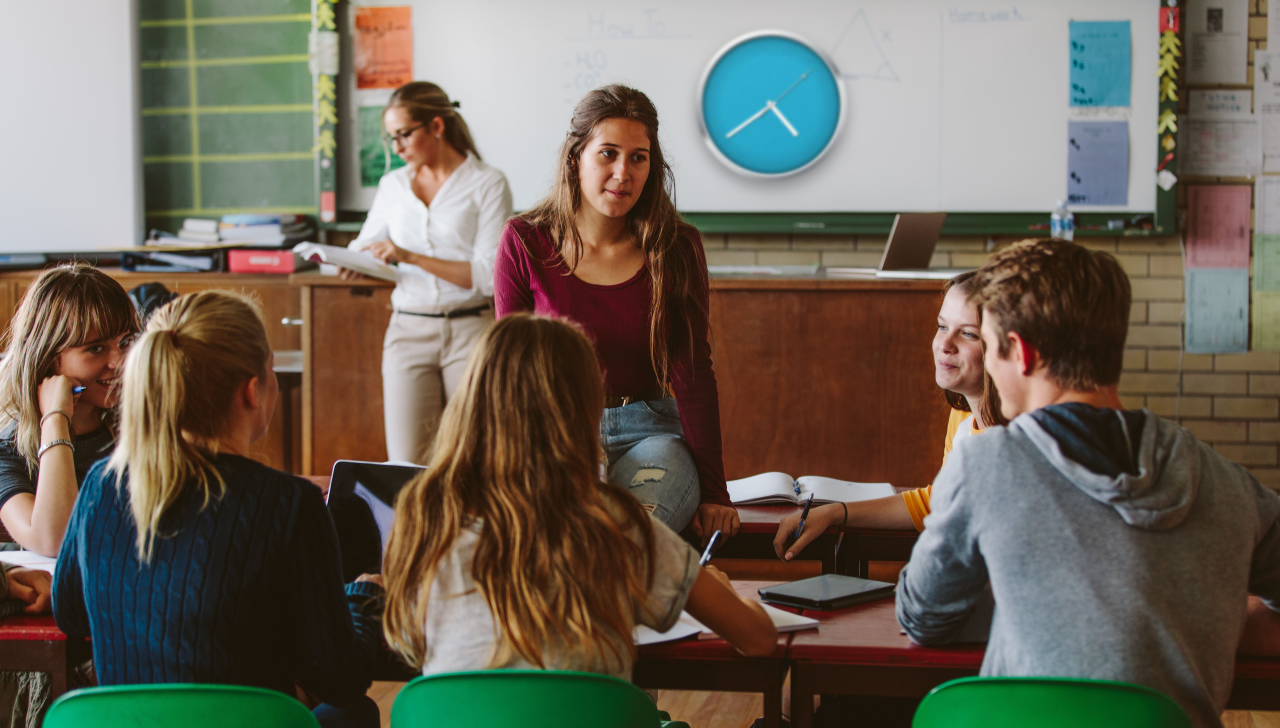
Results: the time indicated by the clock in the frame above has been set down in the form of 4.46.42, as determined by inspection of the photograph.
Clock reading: 4.39.08
